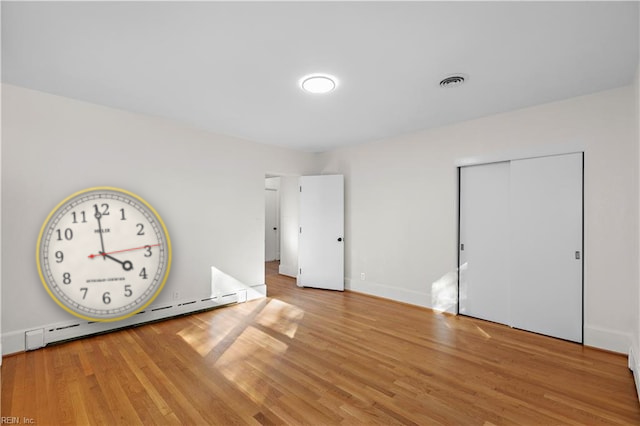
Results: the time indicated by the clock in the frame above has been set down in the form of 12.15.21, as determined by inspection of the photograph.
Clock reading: 3.59.14
